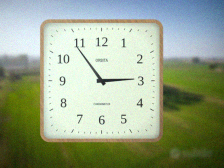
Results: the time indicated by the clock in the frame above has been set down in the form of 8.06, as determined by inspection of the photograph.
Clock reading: 2.54
